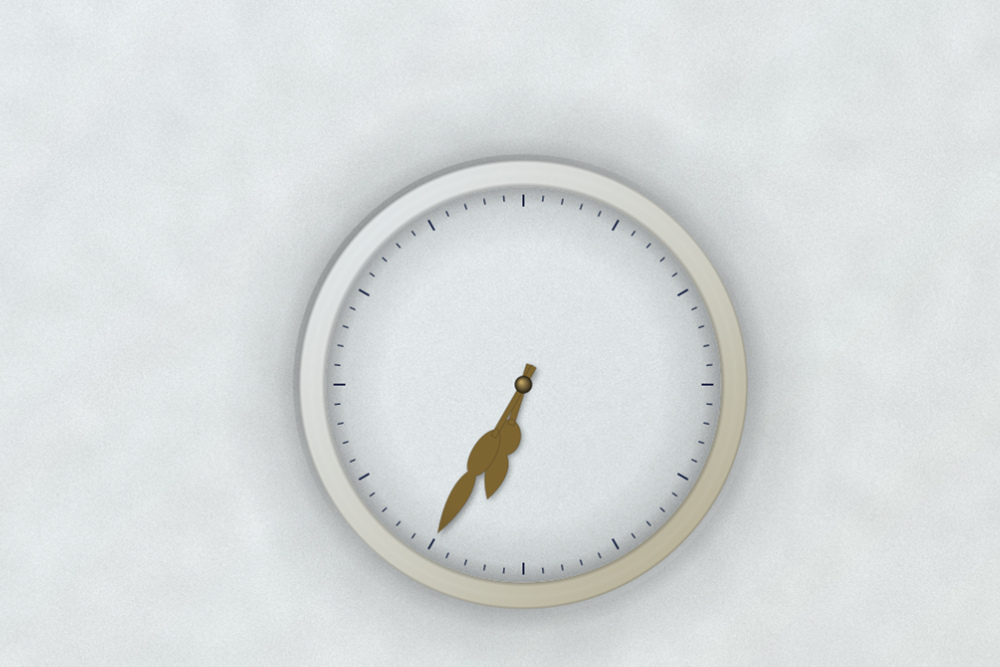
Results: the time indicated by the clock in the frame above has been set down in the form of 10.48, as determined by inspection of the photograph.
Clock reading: 6.35
